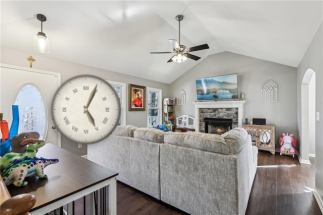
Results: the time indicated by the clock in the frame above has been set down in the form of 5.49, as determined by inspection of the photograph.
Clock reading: 5.04
